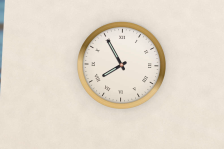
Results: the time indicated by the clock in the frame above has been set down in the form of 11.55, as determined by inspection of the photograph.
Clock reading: 7.55
